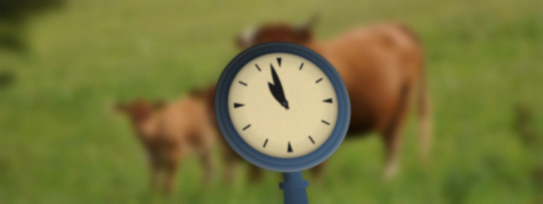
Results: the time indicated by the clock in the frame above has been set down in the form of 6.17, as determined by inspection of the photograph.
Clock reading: 10.58
